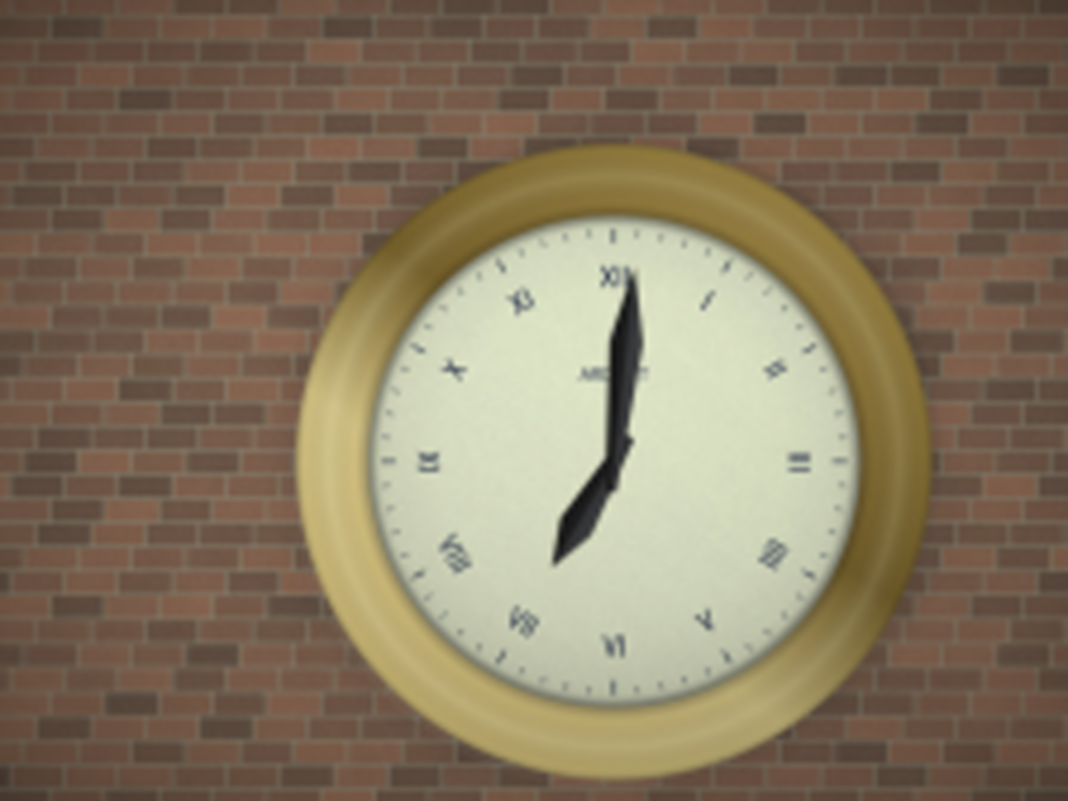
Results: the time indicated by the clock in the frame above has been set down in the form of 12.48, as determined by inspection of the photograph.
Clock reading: 7.01
